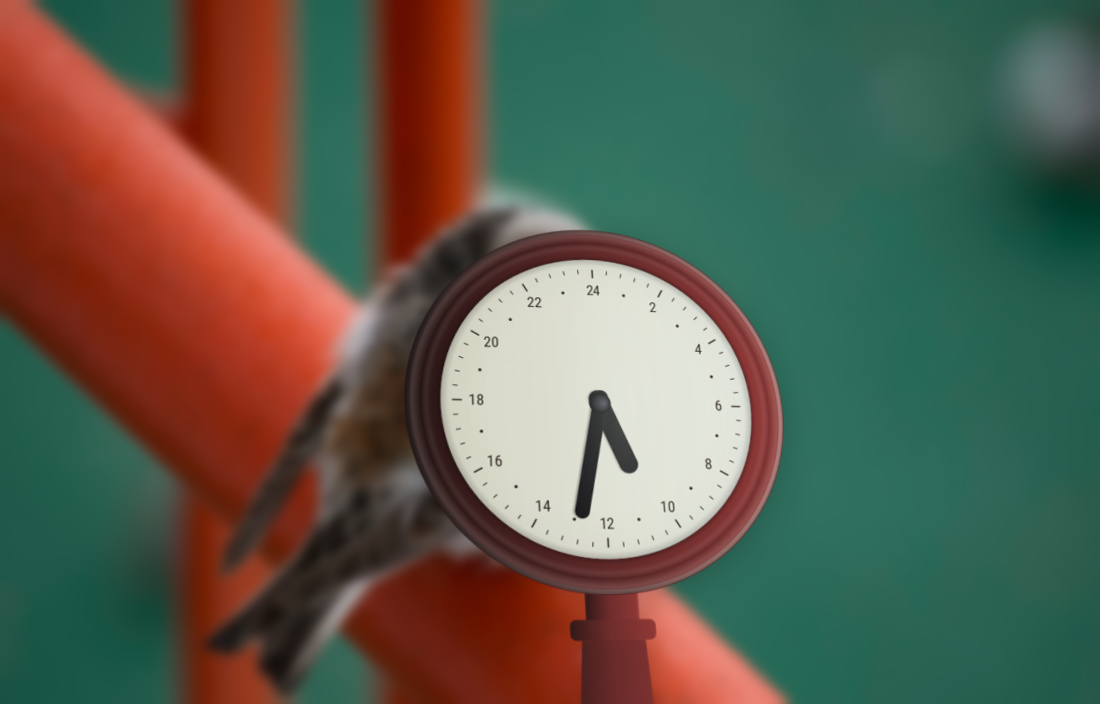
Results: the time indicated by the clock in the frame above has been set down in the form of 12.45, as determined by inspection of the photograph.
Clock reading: 10.32
